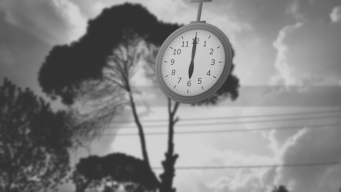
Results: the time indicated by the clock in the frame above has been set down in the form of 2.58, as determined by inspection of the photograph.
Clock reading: 6.00
